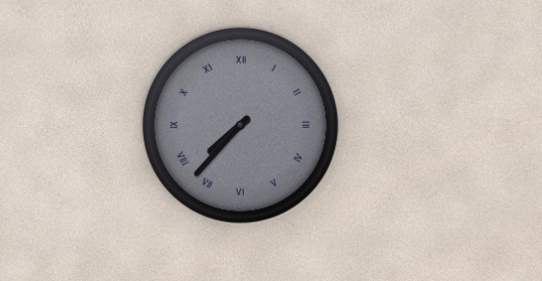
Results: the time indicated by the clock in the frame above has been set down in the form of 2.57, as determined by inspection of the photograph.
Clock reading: 7.37
